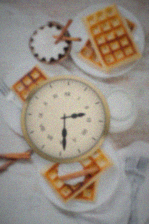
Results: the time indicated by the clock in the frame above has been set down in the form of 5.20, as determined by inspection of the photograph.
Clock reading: 2.29
